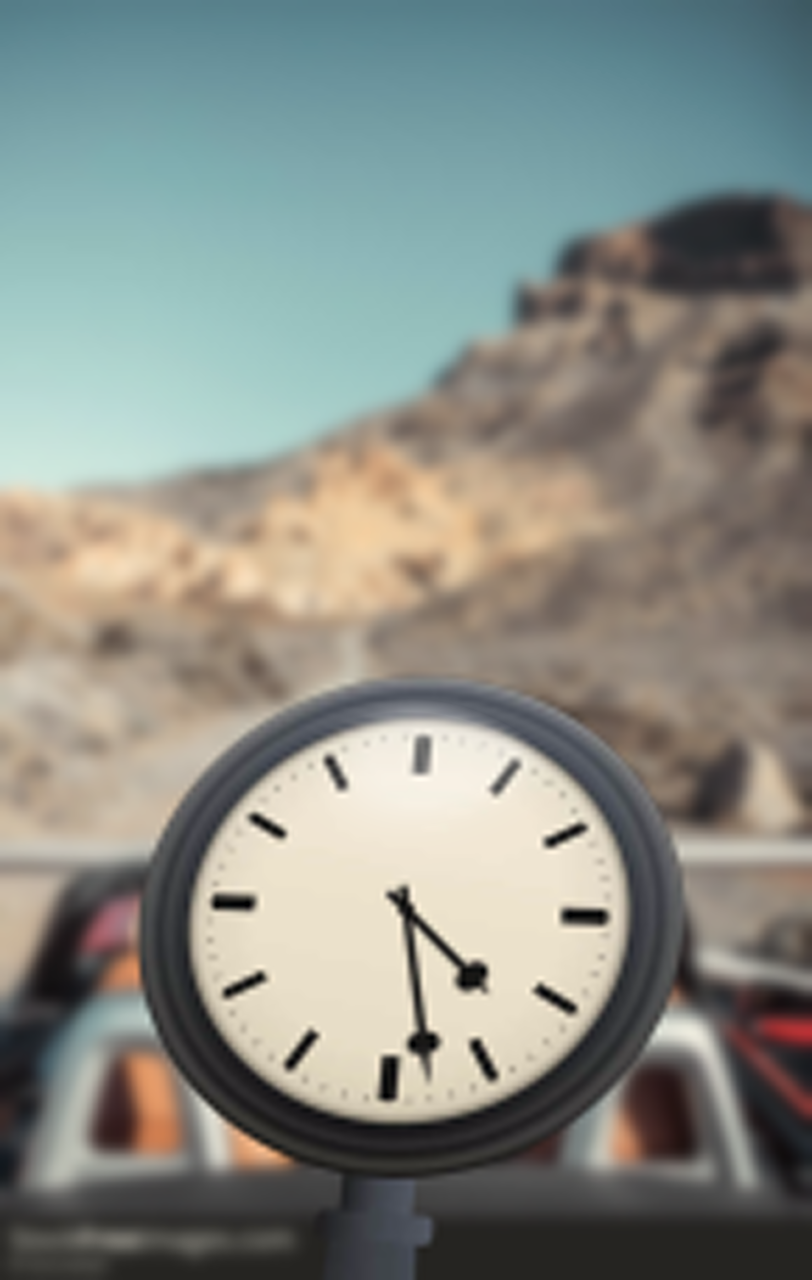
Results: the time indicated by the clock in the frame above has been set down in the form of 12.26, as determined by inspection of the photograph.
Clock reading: 4.28
